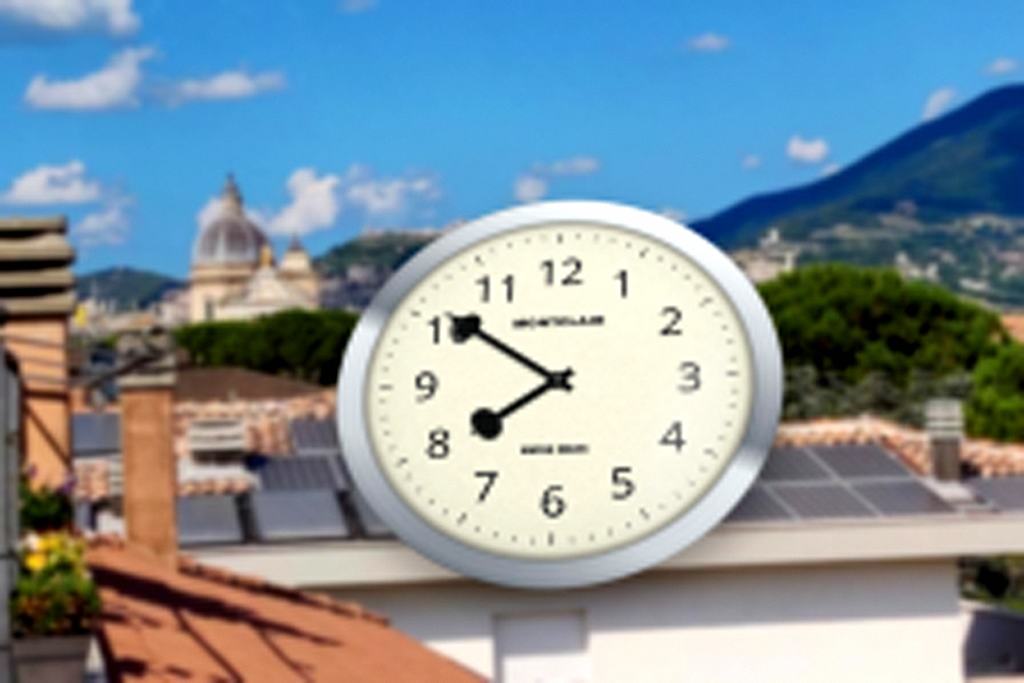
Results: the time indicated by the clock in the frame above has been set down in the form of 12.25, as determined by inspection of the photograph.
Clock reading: 7.51
